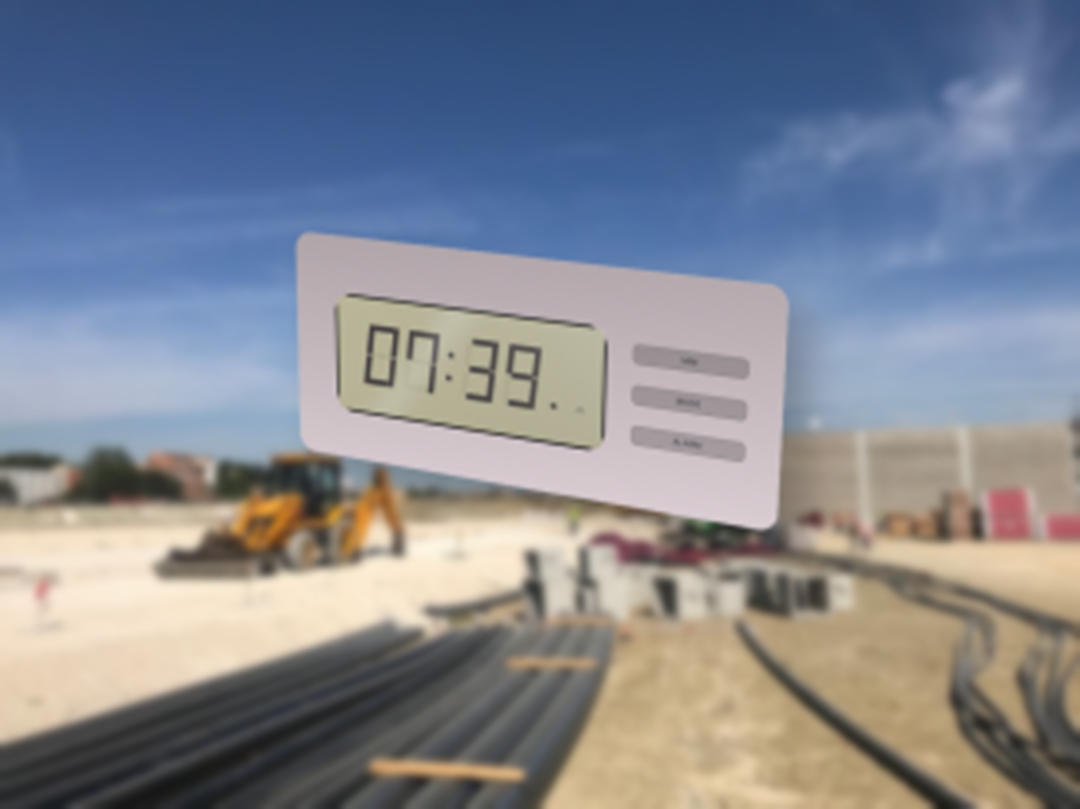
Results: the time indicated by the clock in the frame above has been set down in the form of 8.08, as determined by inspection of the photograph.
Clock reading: 7.39
